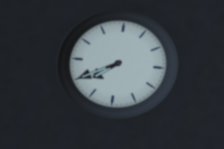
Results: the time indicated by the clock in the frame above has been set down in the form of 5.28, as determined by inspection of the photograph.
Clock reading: 7.40
